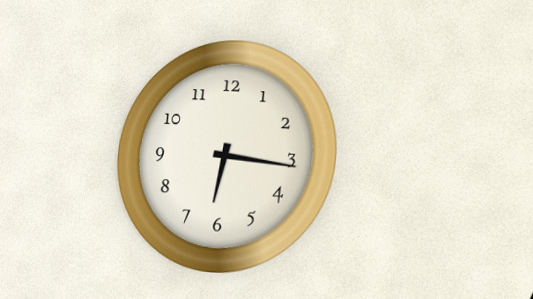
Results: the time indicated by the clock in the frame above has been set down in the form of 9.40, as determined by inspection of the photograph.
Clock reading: 6.16
